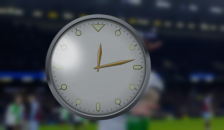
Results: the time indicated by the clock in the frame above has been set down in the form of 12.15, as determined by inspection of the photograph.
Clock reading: 12.13
